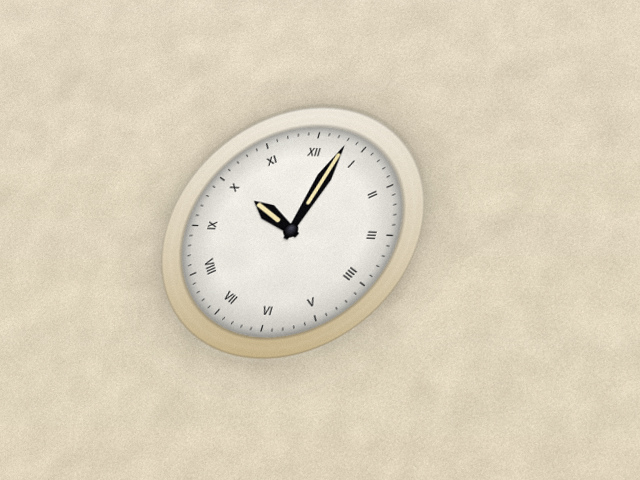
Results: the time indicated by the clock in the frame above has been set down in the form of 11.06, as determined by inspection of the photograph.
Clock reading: 10.03
